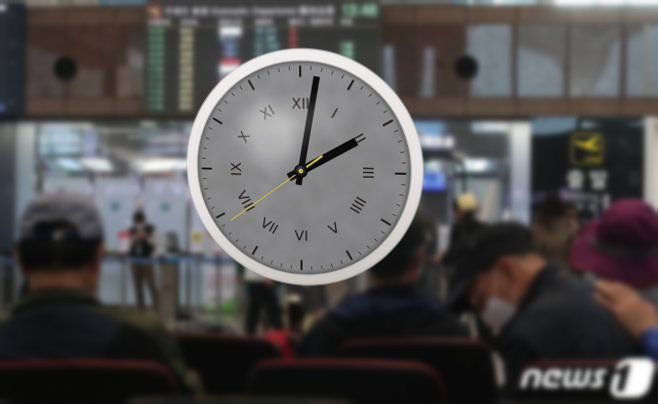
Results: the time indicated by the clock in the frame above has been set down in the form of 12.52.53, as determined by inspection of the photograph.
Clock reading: 2.01.39
